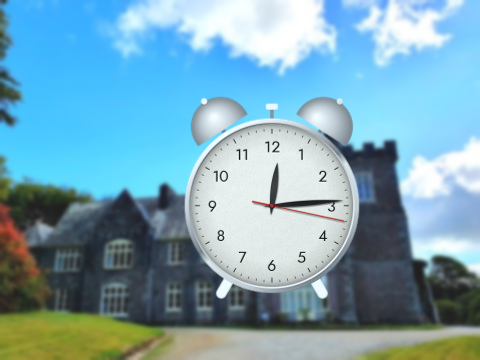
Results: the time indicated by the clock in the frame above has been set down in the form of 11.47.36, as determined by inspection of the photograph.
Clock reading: 12.14.17
